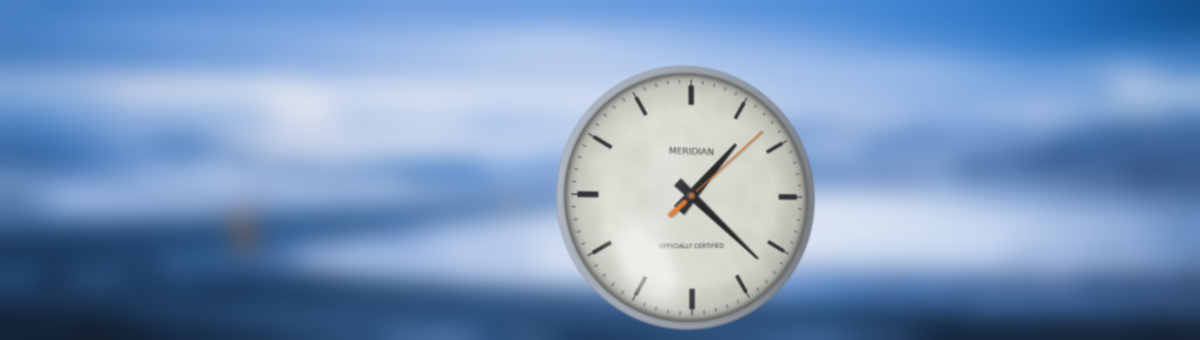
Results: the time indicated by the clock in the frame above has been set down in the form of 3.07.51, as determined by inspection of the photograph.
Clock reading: 1.22.08
